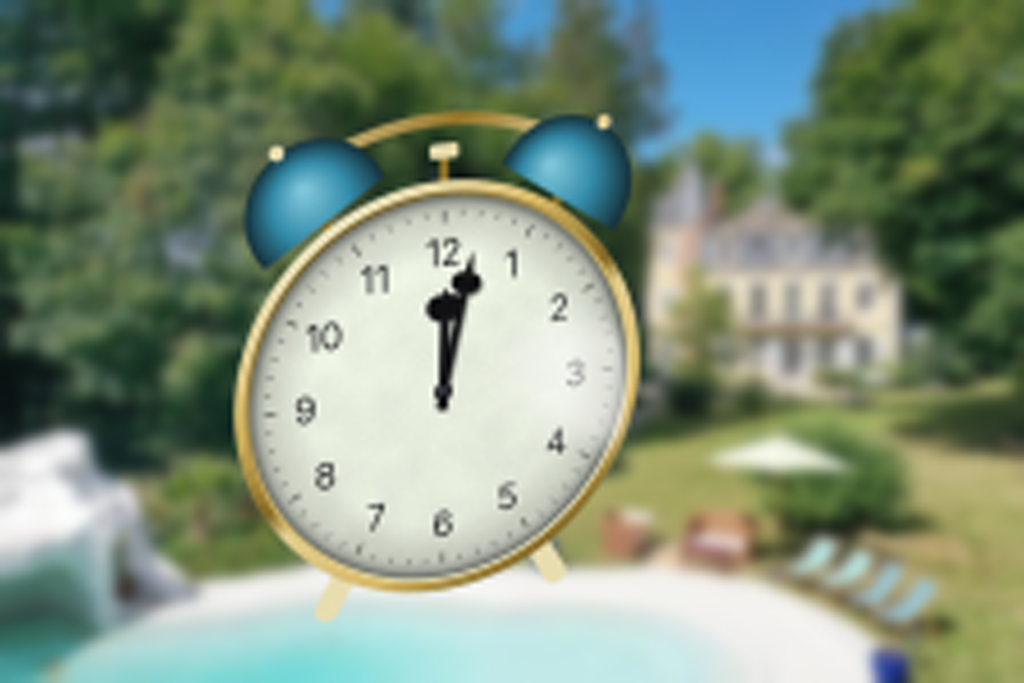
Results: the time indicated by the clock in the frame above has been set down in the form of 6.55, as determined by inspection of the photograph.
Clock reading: 12.02
